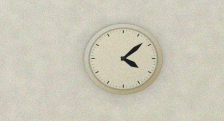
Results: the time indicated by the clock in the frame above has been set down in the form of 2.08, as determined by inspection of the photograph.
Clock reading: 4.08
